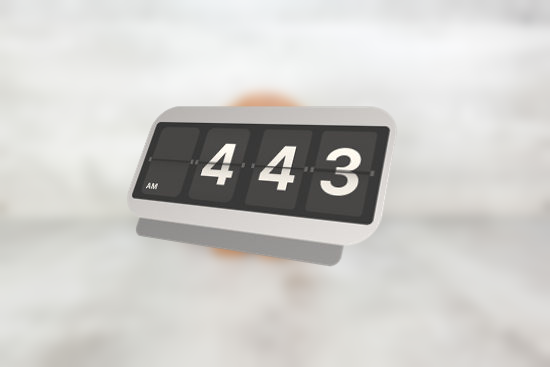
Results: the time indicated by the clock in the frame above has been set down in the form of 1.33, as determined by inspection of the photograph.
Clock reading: 4.43
